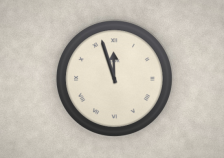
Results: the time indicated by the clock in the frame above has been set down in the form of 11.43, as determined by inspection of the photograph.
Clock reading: 11.57
